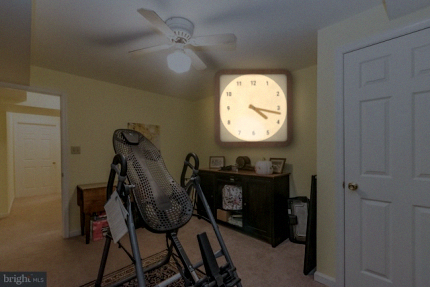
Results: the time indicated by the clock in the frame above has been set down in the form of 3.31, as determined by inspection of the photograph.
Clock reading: 4.17
